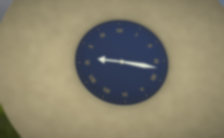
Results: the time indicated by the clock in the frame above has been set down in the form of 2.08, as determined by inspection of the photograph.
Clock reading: 9.17
